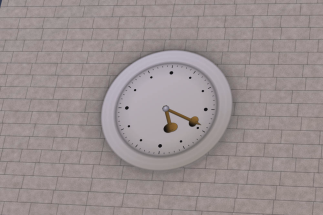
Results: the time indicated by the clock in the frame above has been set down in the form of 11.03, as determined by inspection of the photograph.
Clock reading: 5.19
